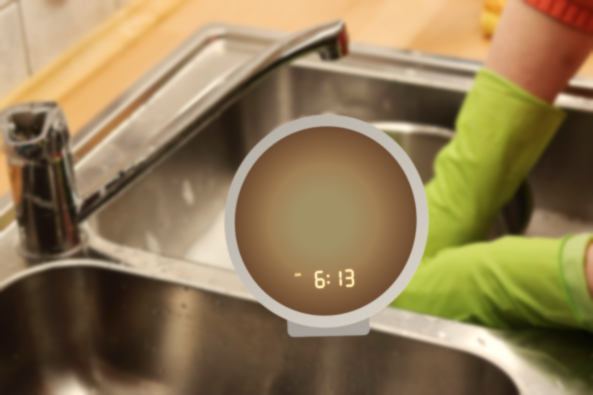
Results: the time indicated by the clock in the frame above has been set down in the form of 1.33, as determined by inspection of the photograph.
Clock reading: 6.13
